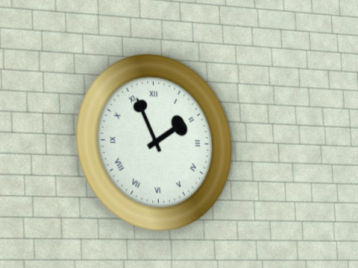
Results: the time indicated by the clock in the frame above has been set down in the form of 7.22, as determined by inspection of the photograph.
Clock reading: 1.56
